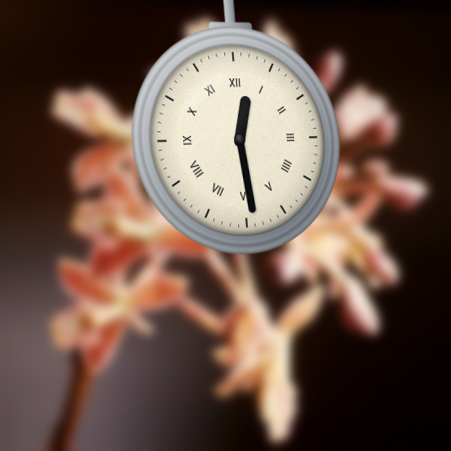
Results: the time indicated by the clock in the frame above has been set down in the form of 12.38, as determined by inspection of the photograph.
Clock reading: 12.29
